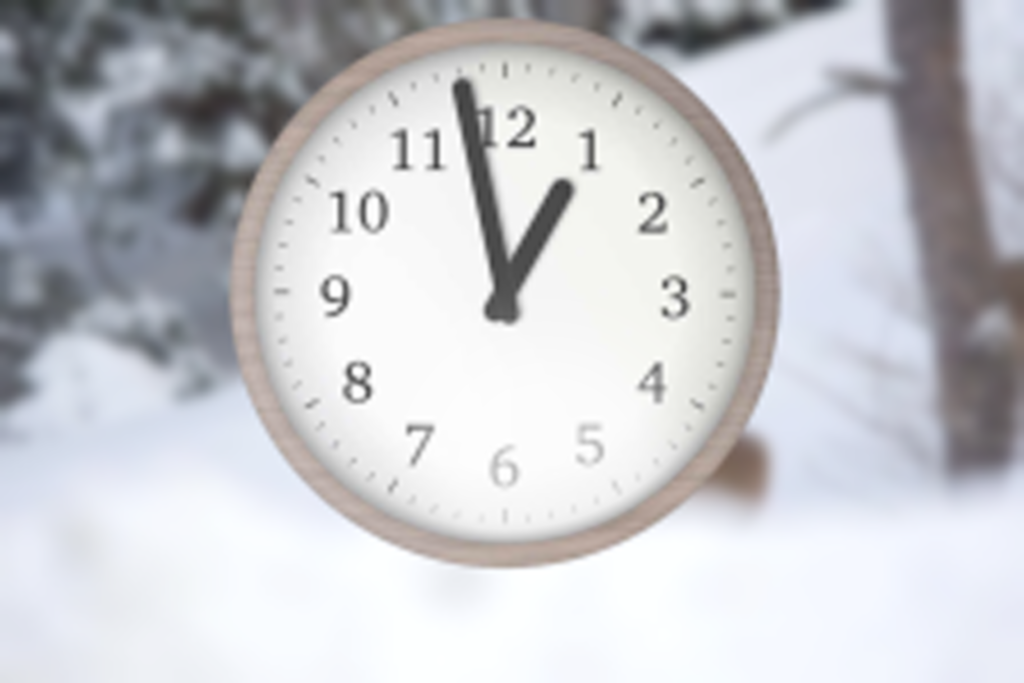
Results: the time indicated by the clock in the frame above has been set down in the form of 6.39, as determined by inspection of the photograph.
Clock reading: 12.58
